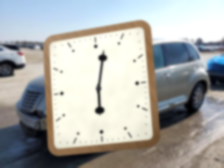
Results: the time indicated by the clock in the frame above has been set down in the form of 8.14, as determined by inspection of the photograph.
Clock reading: 6.02
